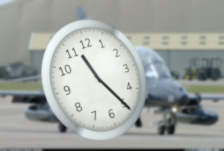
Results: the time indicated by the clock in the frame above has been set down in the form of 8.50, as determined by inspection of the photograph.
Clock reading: 11.25
